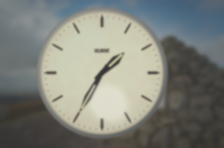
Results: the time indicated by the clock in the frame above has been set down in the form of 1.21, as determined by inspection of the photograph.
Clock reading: 1.35
